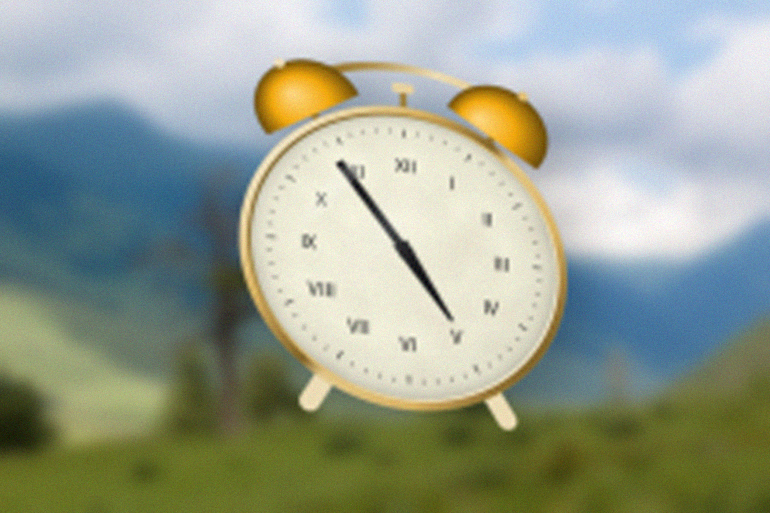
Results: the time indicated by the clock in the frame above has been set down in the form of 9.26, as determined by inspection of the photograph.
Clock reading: 4.54
